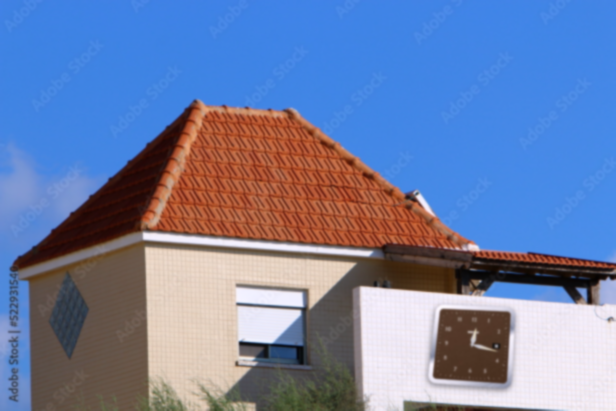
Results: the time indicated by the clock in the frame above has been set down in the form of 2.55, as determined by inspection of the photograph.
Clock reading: 12.17
